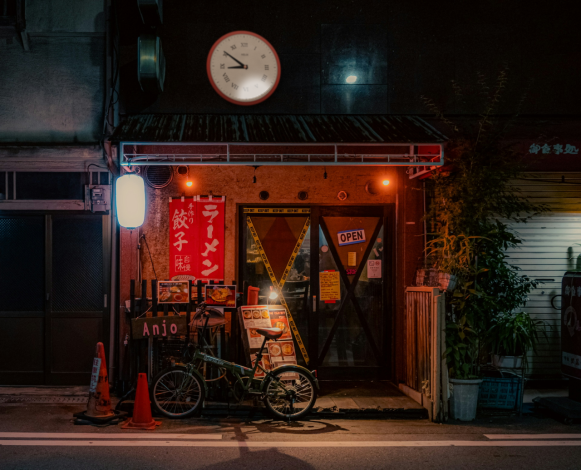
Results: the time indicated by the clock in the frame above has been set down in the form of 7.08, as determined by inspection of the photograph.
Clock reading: 8.51
